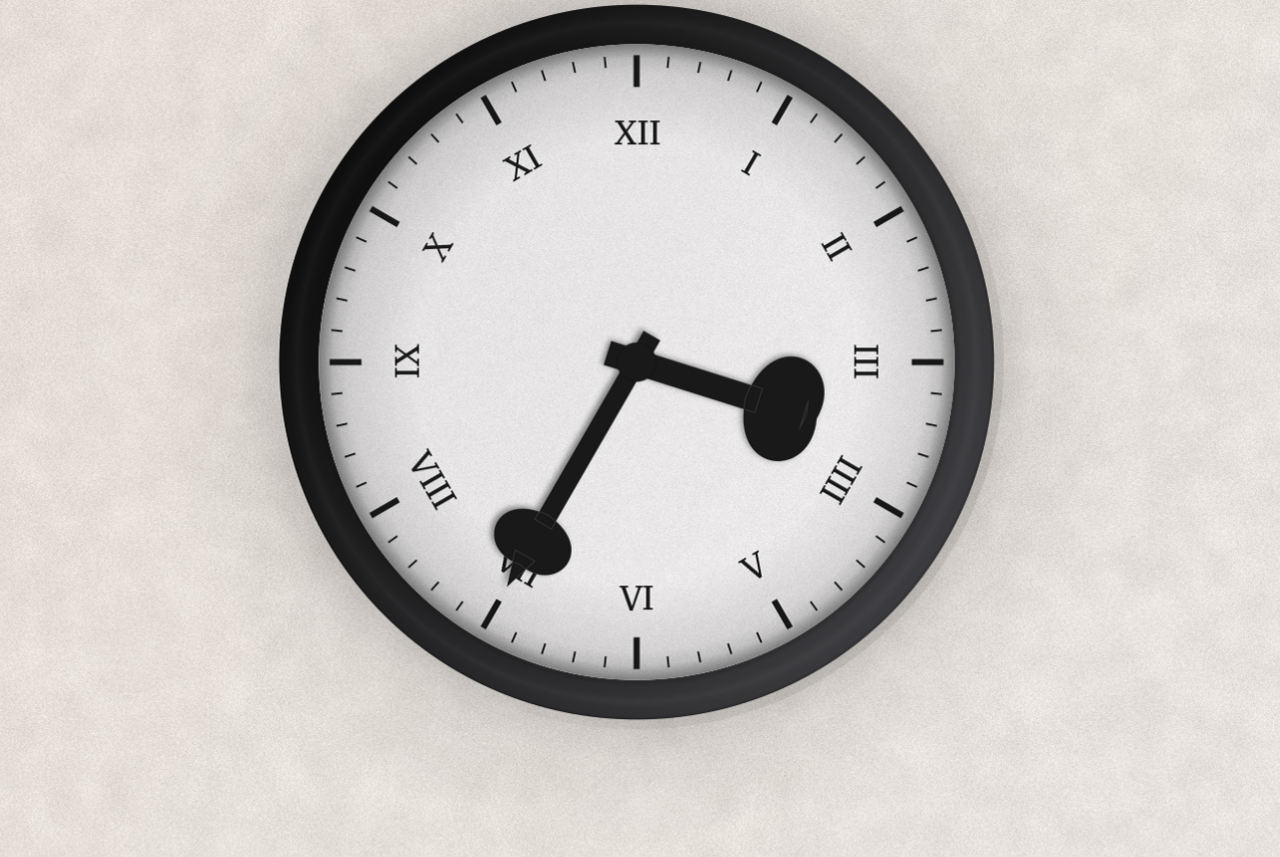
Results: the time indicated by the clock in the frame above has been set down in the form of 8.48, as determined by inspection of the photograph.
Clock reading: 3.35
